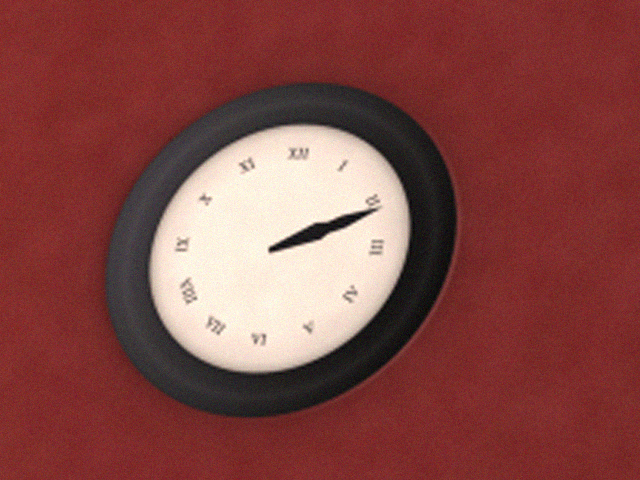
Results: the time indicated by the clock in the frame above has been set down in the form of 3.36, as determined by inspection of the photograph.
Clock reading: 2.11
